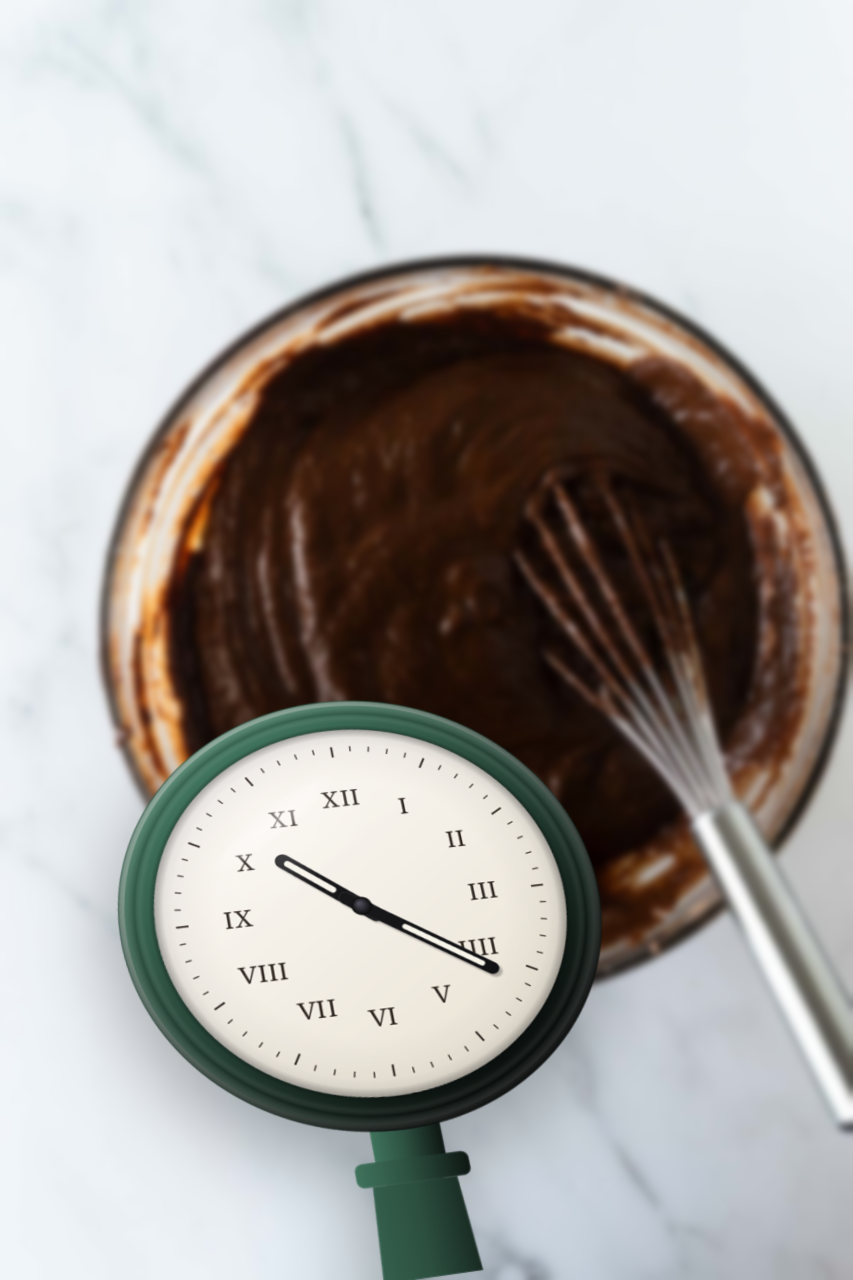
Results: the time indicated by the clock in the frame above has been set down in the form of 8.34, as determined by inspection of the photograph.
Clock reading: 10.21
